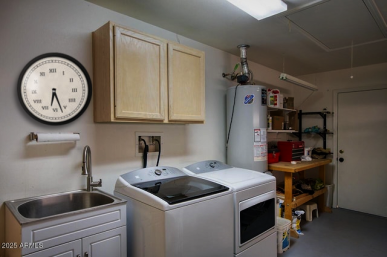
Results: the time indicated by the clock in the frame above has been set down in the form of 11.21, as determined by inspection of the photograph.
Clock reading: 6.27
